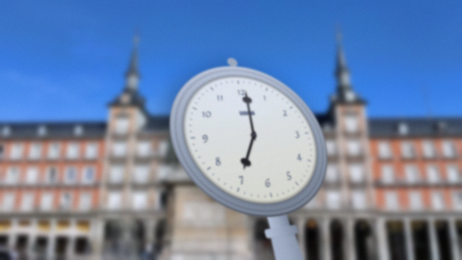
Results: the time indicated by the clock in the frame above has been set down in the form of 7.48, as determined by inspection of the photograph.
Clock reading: 7.01
